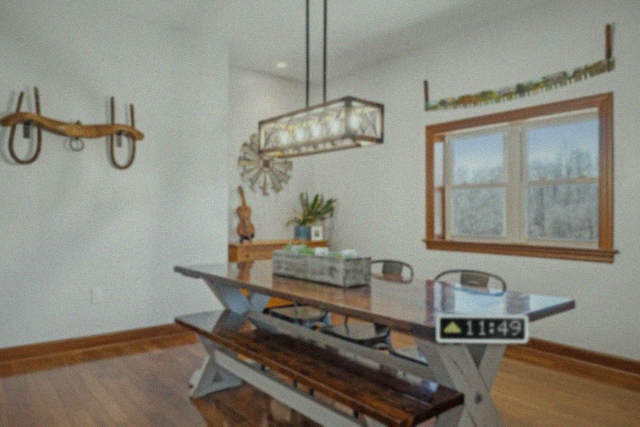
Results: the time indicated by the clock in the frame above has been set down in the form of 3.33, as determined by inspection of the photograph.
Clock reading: 11.49
